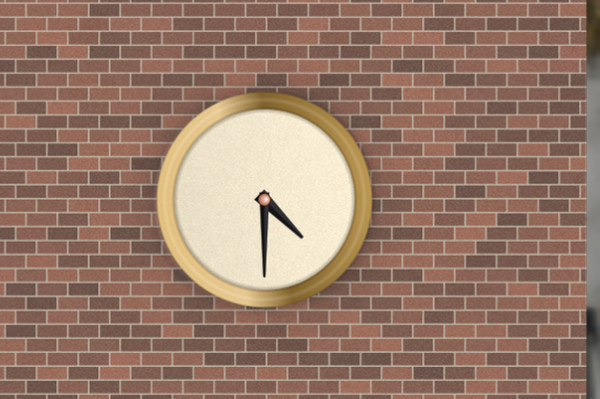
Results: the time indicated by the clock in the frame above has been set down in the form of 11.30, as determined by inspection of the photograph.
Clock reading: 4.30
